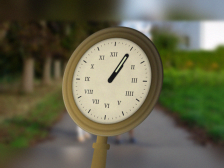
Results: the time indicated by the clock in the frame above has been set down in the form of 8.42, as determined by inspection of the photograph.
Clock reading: 1.05
